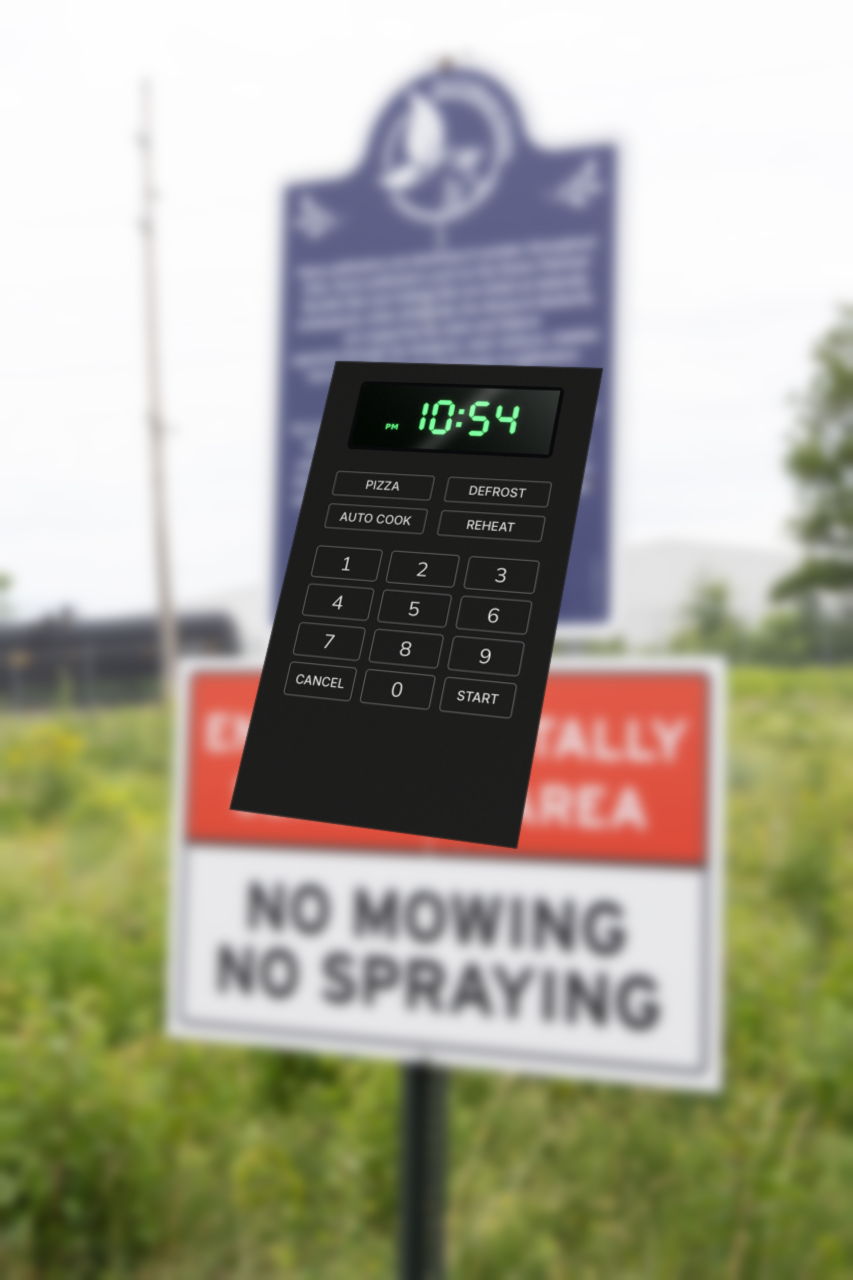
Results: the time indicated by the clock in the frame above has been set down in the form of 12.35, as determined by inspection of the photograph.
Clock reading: 10.54
